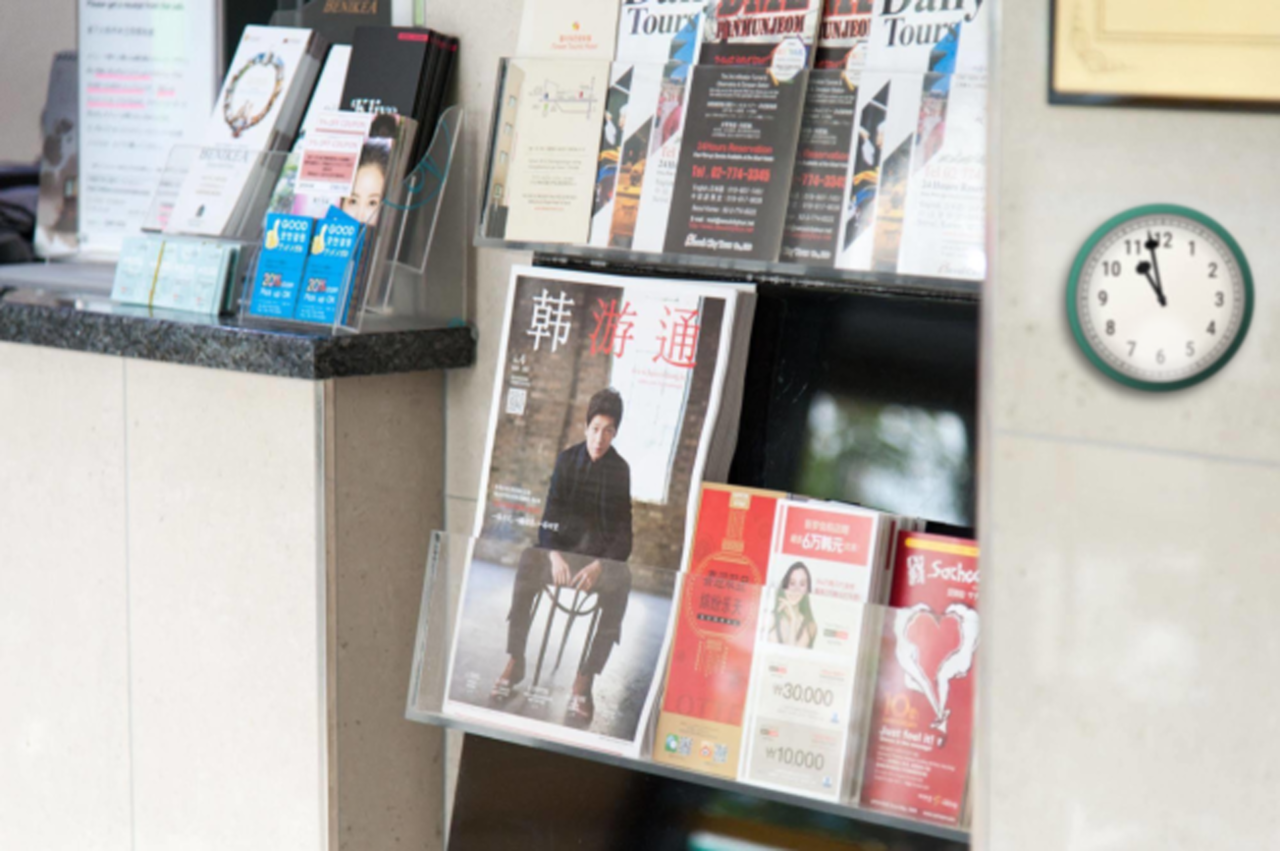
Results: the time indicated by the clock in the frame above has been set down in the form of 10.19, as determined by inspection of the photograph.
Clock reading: 10.58
